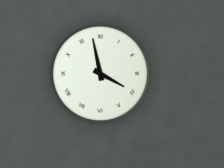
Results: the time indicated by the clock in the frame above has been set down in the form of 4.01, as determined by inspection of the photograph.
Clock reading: 3.58
